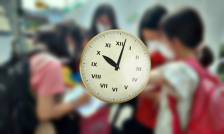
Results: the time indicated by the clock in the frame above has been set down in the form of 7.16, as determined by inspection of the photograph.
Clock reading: 10.02
